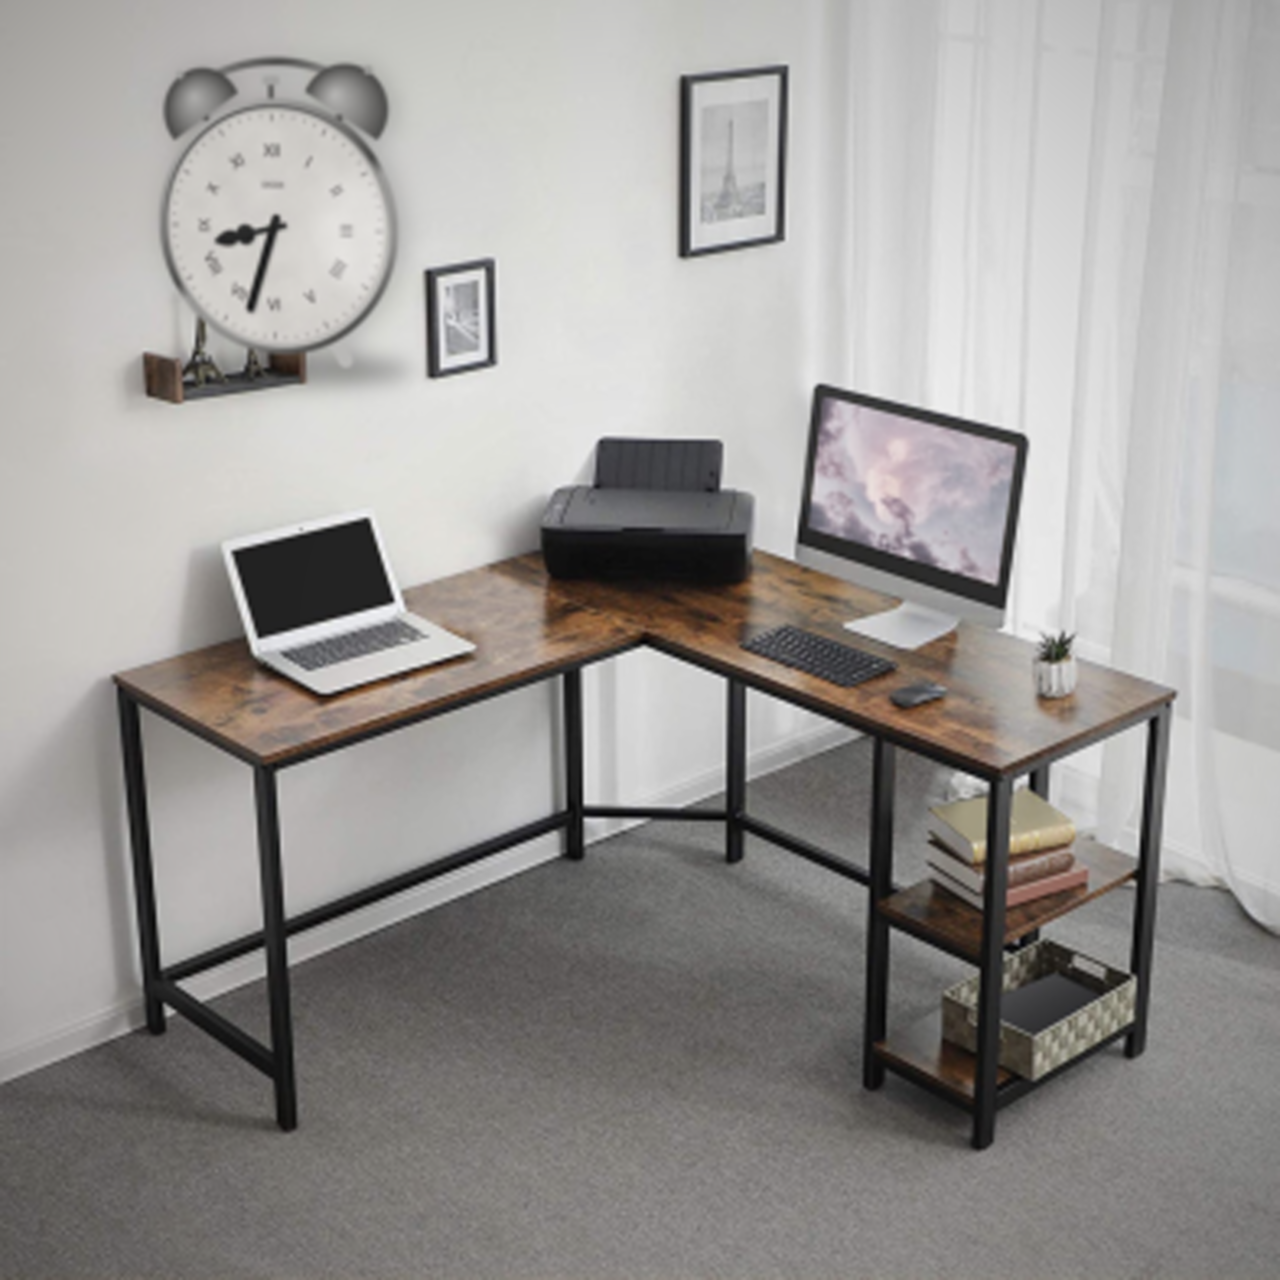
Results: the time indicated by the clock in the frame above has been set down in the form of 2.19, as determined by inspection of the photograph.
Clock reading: 8.33
